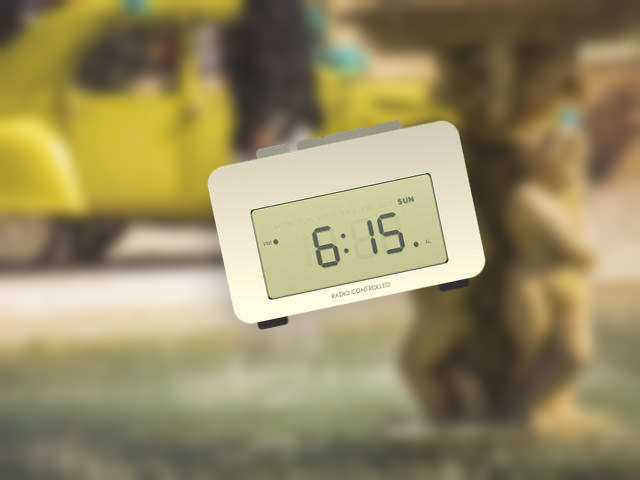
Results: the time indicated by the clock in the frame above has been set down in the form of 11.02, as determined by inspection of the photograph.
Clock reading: 6.15
